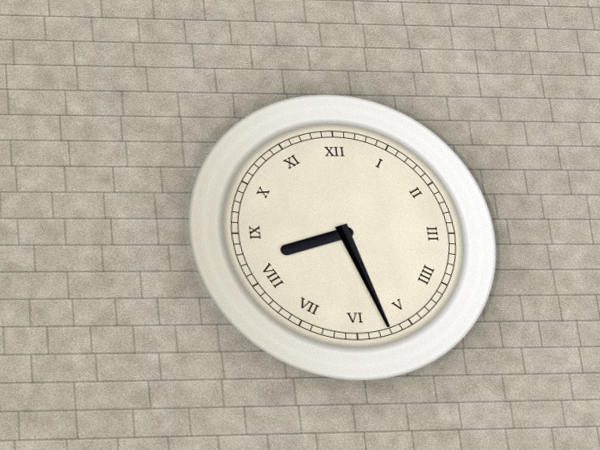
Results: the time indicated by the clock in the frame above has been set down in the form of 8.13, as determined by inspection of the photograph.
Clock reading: 8.27
